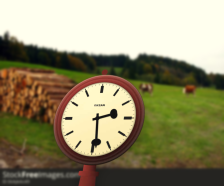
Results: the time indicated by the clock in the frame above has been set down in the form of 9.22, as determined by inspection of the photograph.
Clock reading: 2.29
